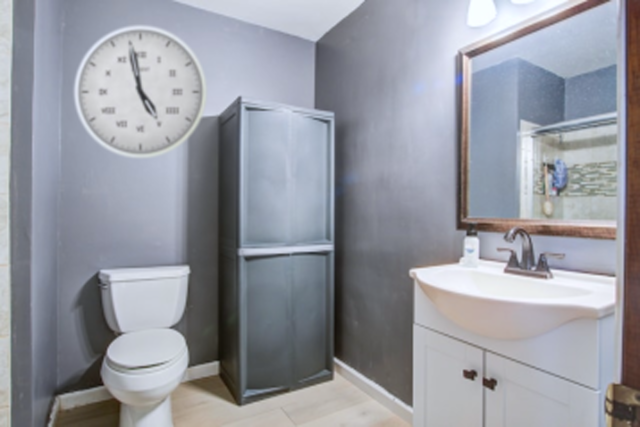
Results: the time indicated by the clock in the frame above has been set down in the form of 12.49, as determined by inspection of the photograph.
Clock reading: 4.58
